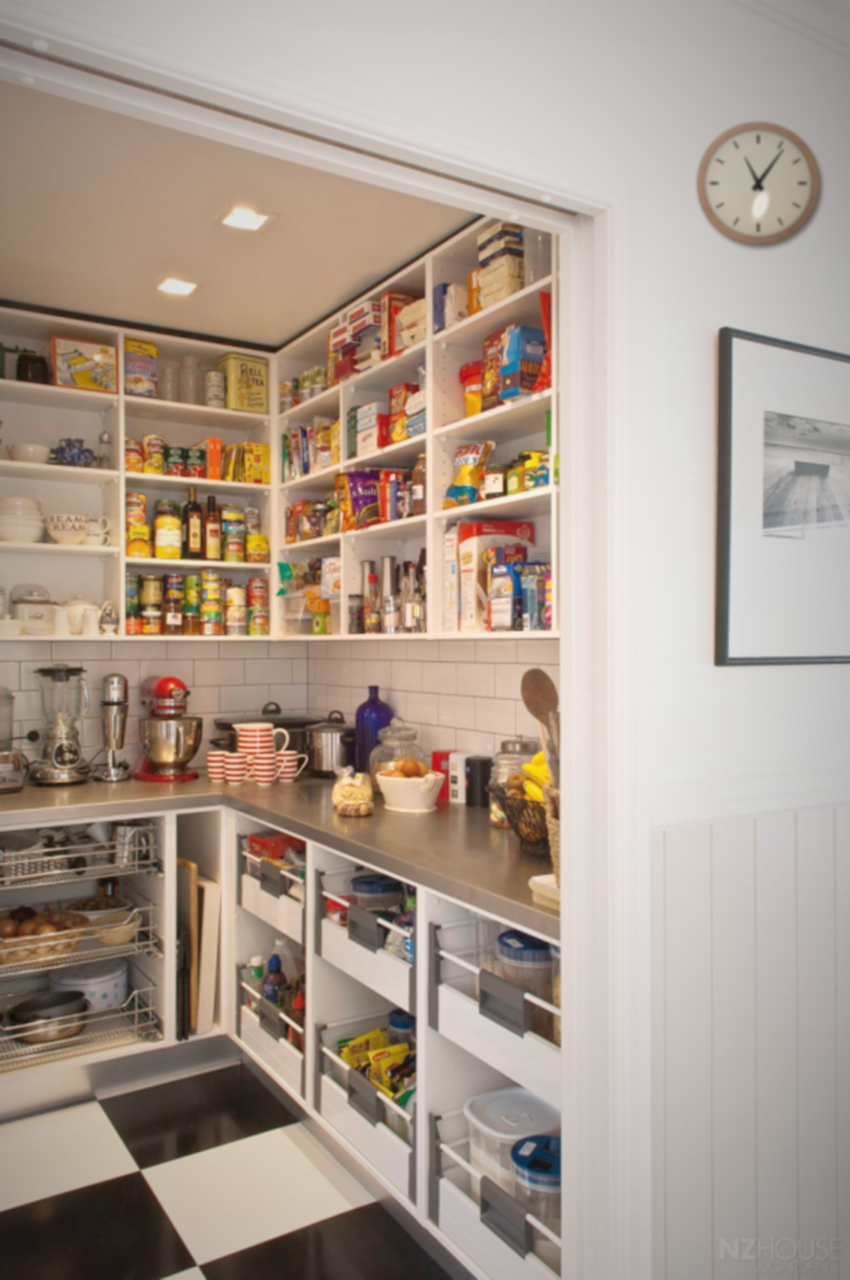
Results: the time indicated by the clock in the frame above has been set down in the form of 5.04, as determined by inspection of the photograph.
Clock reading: 11.06
